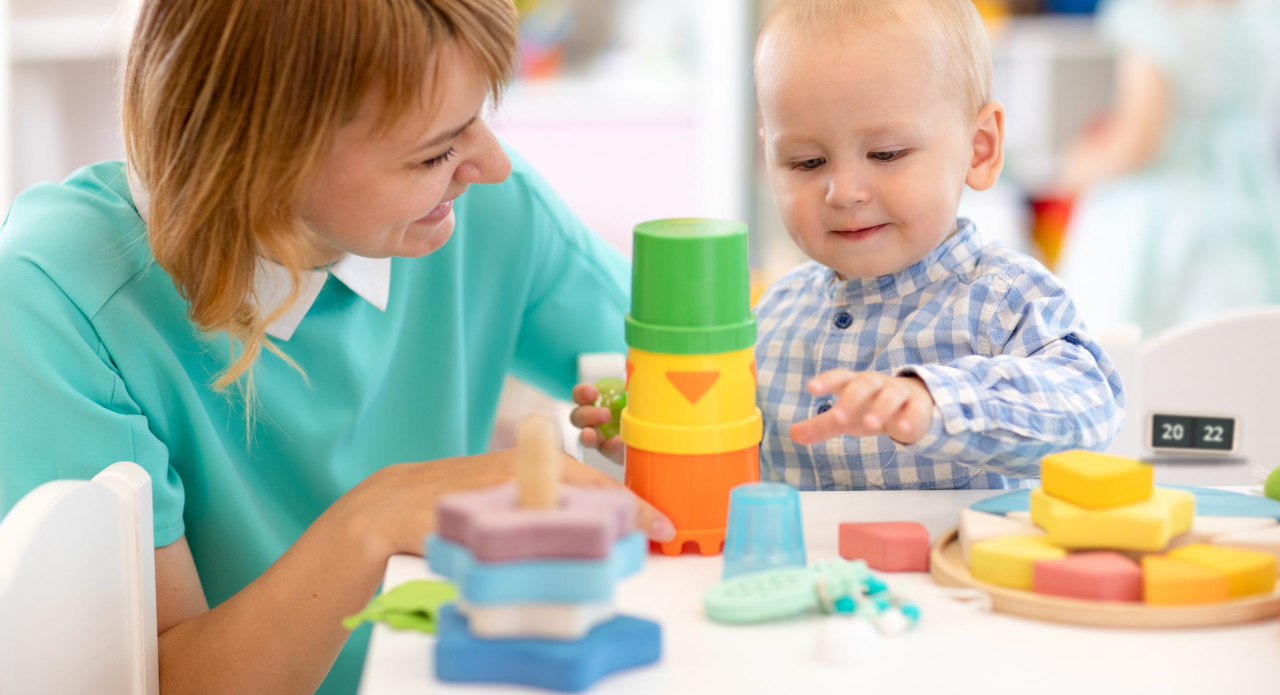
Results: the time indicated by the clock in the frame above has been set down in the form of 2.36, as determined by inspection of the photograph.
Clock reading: 20.22
